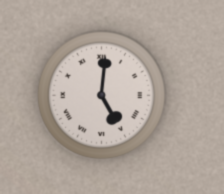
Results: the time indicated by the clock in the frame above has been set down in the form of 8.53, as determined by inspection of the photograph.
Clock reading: 5.01
